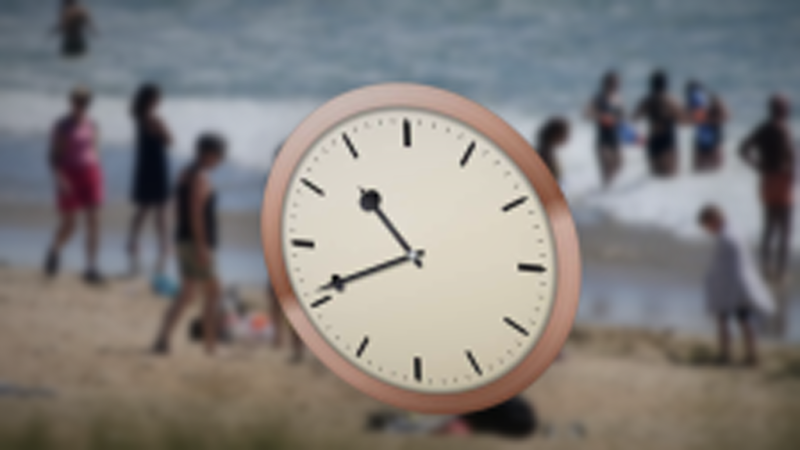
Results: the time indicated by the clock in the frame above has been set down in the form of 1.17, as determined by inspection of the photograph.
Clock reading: 10.41
